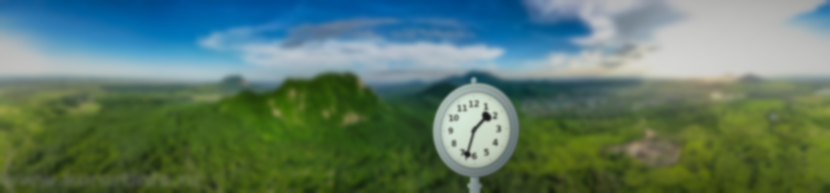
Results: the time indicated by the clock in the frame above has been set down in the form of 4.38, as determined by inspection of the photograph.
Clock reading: 1.33
